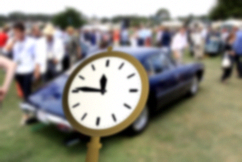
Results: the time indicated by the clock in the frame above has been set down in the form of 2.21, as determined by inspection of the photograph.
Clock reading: 11.46
